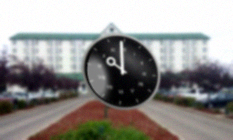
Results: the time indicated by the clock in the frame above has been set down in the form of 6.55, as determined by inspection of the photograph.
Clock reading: 9.59
